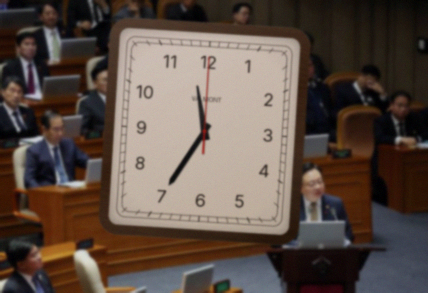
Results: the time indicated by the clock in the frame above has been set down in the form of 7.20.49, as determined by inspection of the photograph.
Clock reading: 11.35.00
